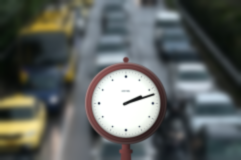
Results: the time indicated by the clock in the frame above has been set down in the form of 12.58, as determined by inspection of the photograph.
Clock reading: 2.12
